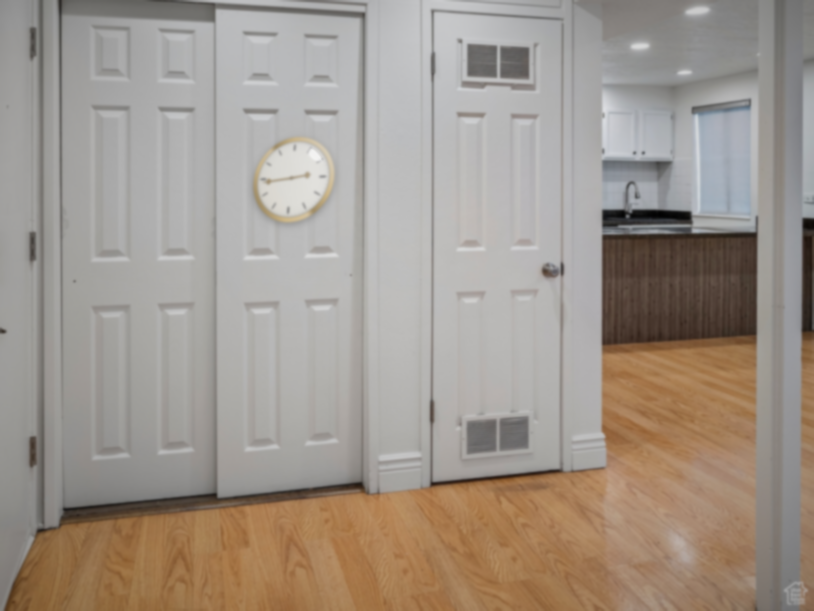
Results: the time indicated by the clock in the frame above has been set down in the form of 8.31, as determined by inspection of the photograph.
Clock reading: 2.44
